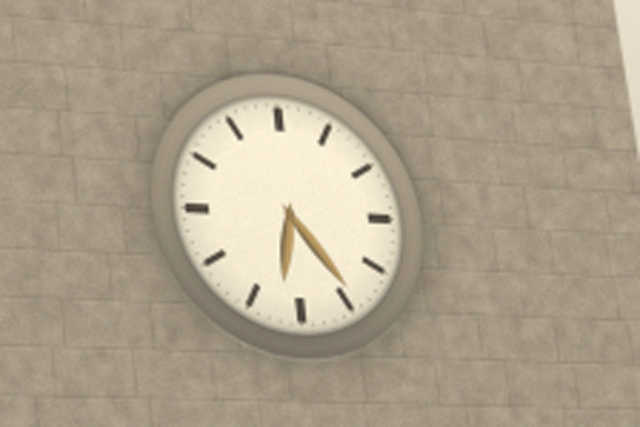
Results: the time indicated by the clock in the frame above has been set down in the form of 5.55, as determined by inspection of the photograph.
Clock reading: 6.24
